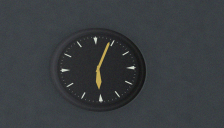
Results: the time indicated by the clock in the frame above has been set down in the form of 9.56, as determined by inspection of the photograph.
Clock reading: 6.04
